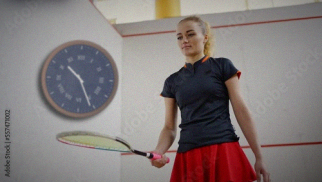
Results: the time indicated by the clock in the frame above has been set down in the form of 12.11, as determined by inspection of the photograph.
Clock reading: 10.26
